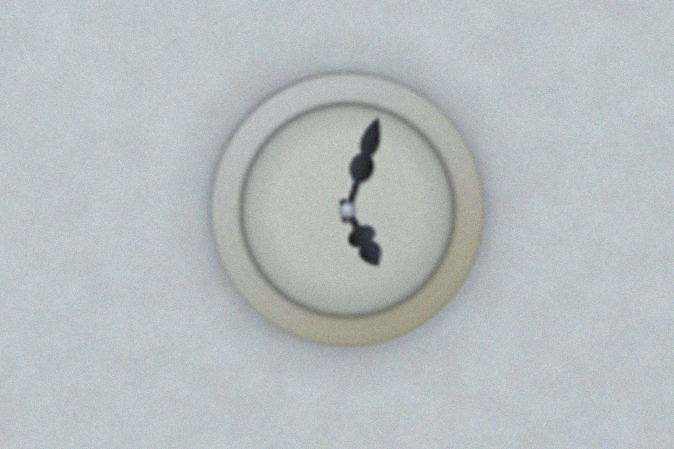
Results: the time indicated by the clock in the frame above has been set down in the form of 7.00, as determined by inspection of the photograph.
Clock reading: 5.03
